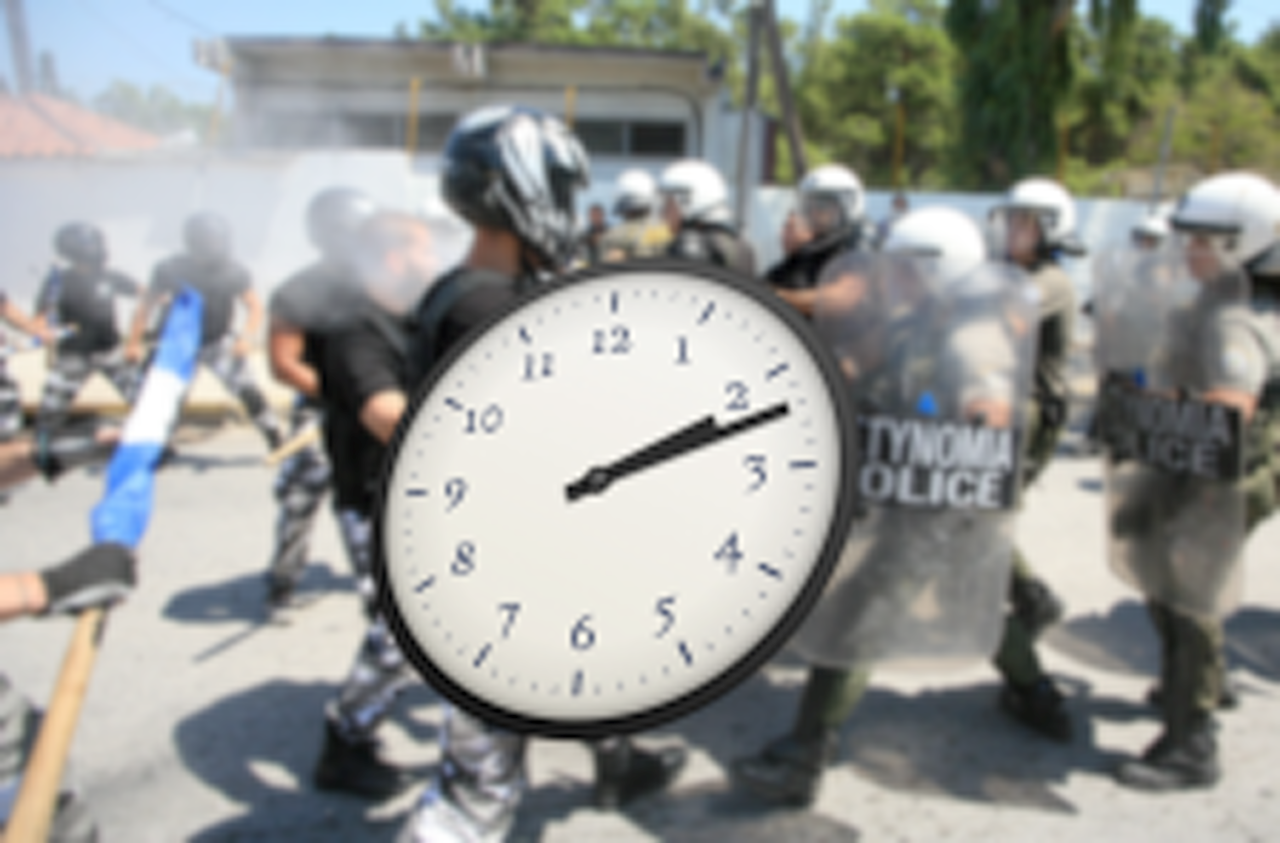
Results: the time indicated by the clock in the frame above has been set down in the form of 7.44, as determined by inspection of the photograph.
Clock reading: 2.12
